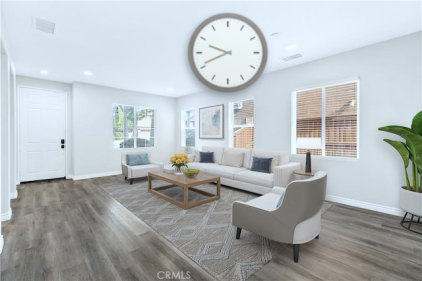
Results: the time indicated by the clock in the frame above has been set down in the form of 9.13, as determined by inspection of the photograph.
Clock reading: 9.41
